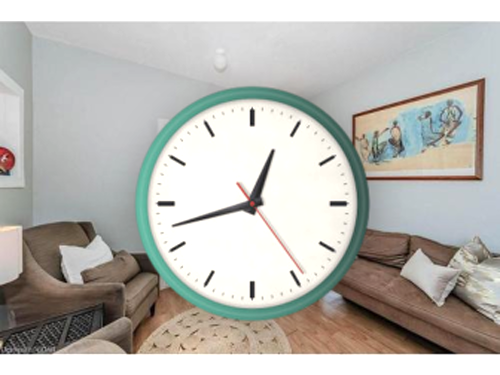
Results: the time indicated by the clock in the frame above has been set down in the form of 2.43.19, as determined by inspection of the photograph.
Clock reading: 12.42.24
